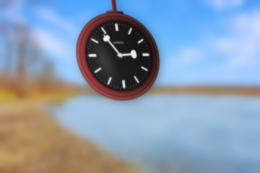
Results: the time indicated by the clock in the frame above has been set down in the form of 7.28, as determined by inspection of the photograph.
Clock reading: 2.54
